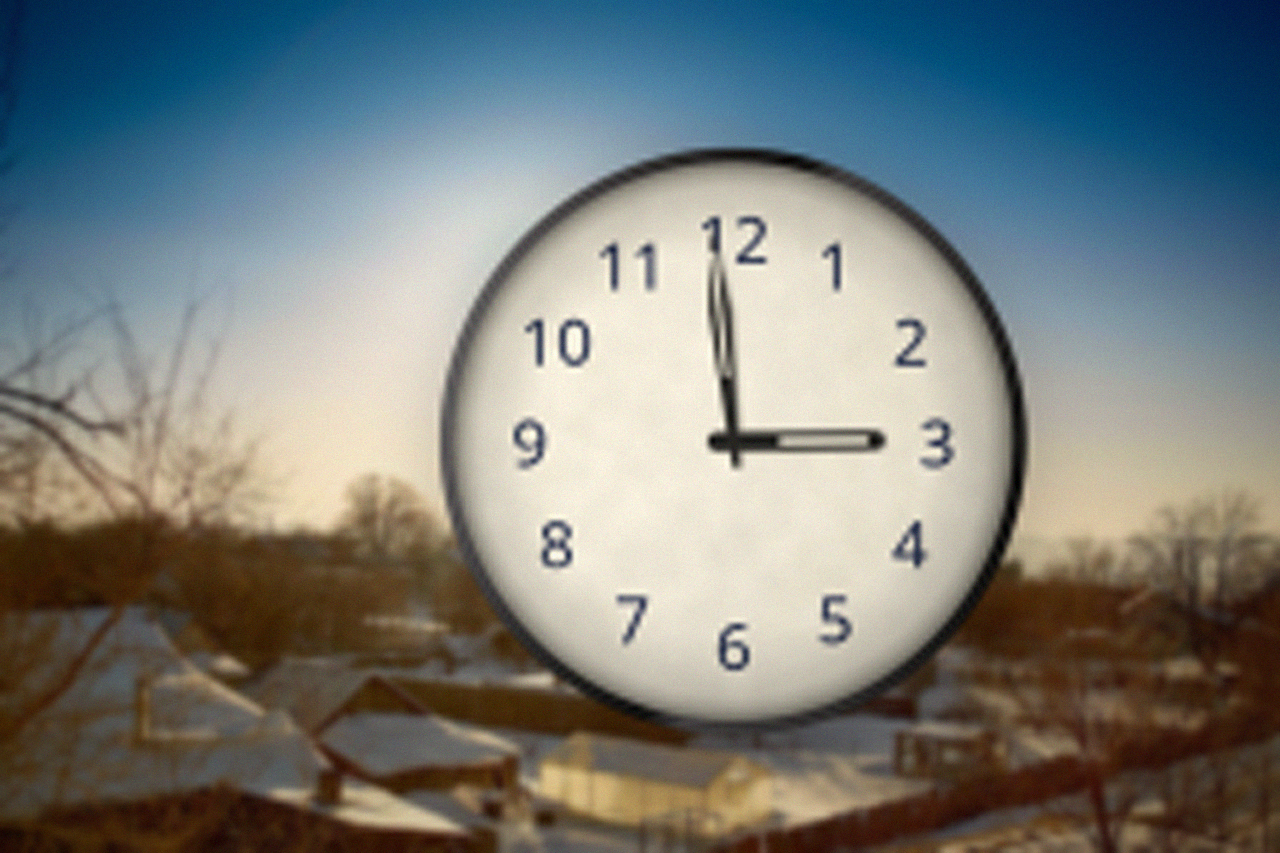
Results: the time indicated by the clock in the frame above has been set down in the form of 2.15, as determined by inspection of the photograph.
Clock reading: 2.59
